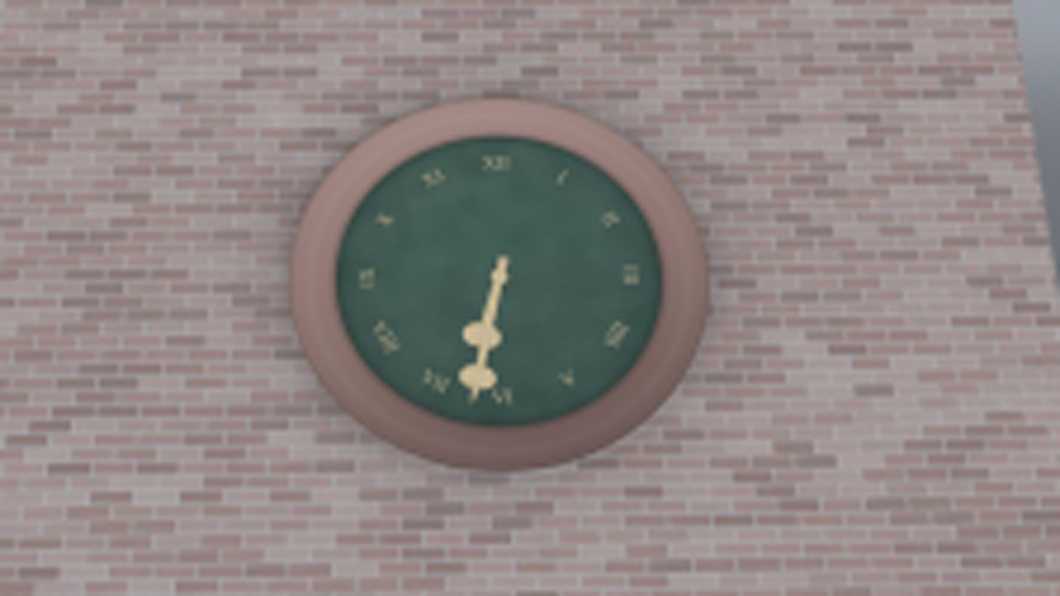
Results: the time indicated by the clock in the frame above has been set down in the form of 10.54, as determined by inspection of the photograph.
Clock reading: 6.32
